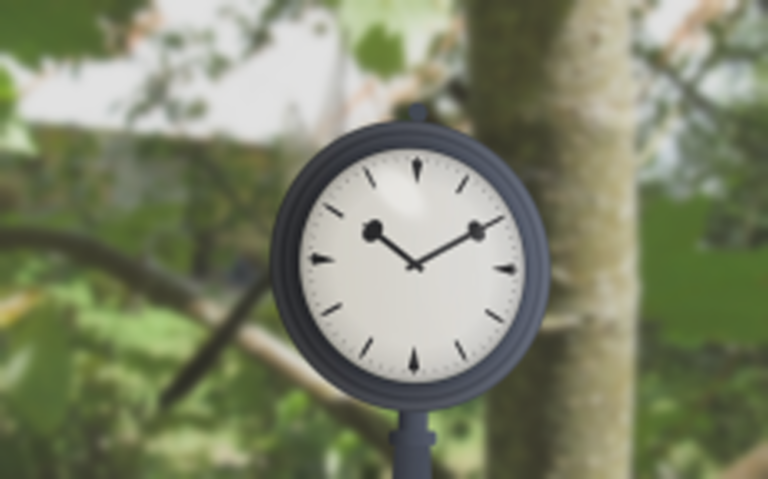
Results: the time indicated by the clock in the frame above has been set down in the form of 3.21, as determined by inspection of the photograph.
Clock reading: 10.10
